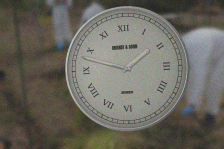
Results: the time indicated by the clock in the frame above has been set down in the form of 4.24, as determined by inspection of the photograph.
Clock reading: 1.48
